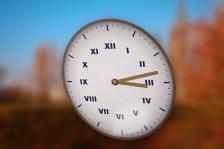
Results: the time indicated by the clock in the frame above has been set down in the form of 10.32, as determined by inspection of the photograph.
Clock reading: 3.13
